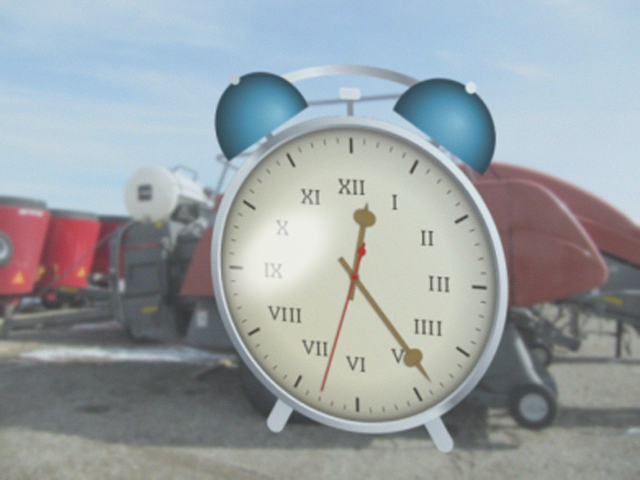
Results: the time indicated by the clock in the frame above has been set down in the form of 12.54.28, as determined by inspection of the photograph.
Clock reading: 12.23.33
